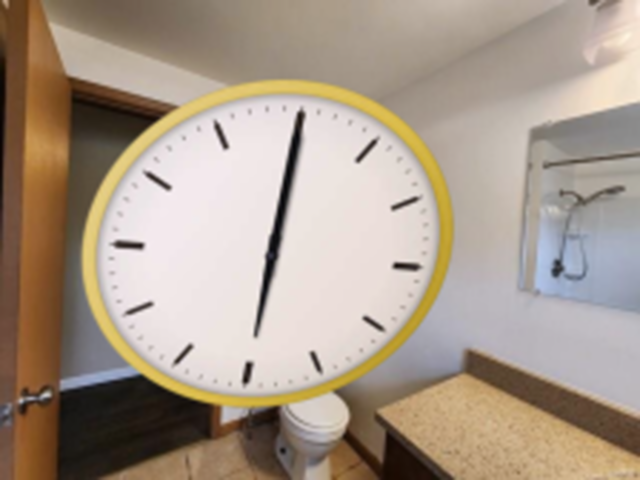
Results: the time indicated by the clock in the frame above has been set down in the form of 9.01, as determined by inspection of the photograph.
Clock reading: 6.00
